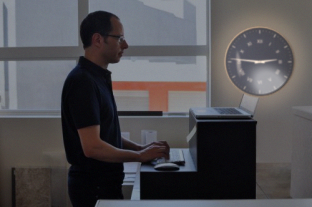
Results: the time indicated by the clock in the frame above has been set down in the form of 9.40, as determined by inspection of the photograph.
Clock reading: 2.46
